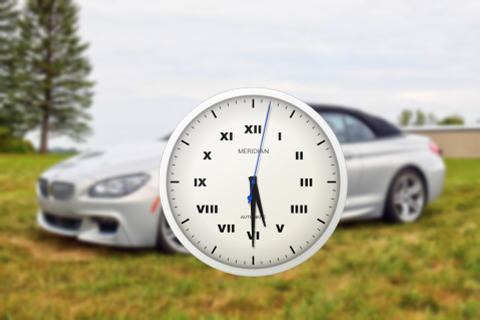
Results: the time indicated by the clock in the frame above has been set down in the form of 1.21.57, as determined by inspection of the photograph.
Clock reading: 5.30.02
